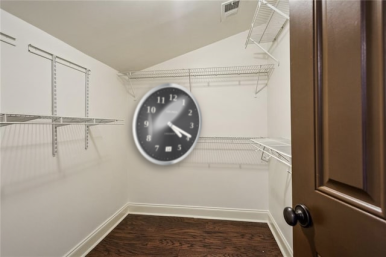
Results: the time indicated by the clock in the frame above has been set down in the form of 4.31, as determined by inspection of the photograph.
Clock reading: 4.19
